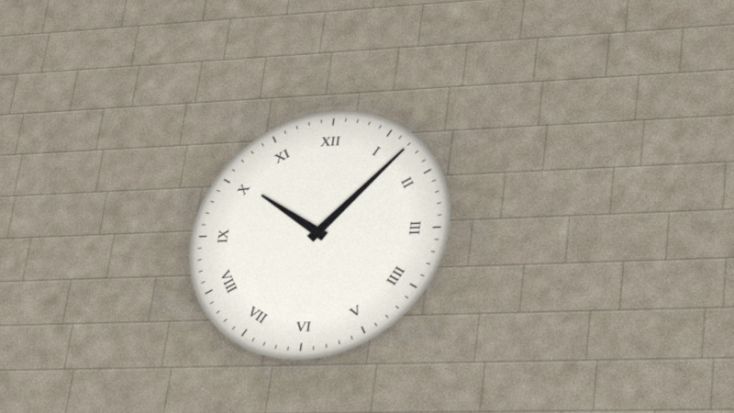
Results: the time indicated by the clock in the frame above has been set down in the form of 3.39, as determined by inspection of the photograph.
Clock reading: 10.07
